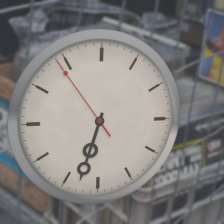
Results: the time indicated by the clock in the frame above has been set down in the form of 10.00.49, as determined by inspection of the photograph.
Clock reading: 6.32.54
